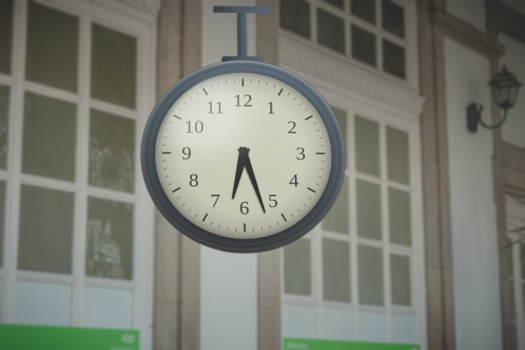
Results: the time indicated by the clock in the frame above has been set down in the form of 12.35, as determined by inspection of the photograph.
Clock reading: 6.27
